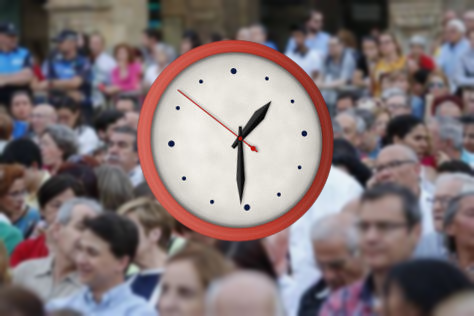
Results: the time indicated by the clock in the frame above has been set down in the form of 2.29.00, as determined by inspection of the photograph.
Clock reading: 1.30.52
